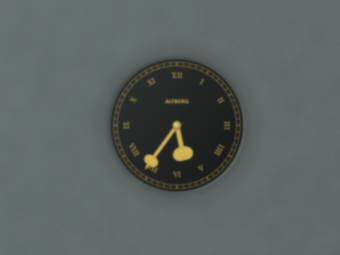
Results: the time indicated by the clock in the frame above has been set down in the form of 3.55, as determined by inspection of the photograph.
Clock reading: 5.36
